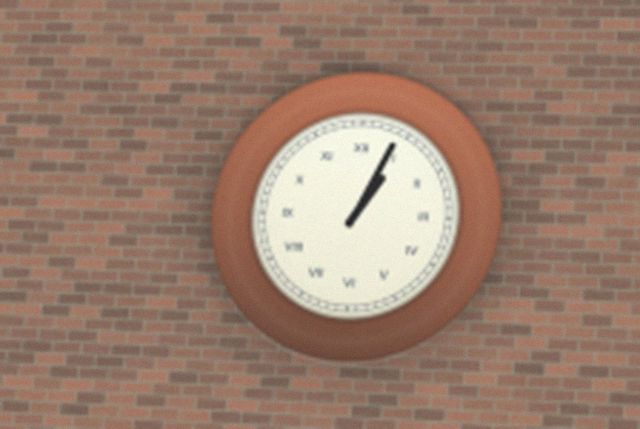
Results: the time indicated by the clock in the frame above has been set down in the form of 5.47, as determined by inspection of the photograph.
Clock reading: 1.04
